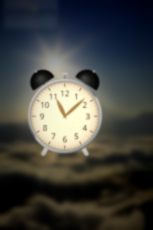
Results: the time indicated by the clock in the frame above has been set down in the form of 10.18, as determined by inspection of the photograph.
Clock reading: 11.08
